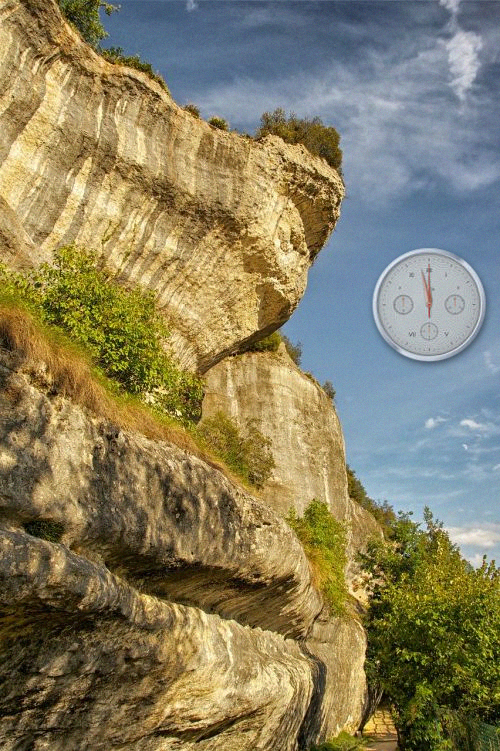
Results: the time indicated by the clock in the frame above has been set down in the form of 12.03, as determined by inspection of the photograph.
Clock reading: 11.58
